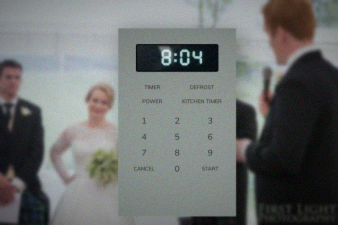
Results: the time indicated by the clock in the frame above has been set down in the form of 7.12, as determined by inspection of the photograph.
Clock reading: 8.04
